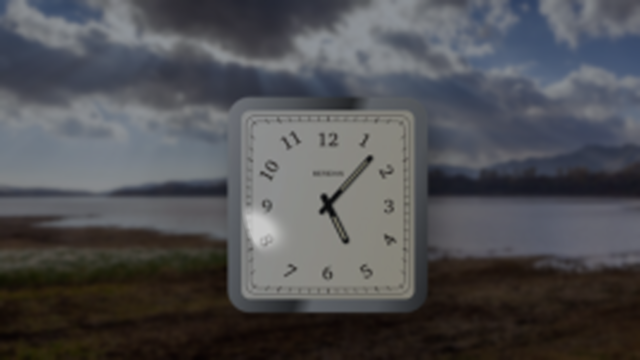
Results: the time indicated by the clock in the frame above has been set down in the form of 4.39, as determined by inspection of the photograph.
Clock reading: 5.07
